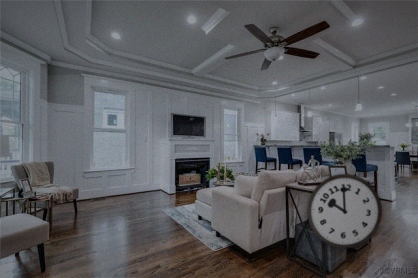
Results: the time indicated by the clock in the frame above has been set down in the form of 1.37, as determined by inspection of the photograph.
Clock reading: 9.59
